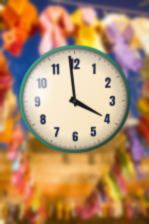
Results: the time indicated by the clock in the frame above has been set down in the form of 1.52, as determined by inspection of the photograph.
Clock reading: 3.59
